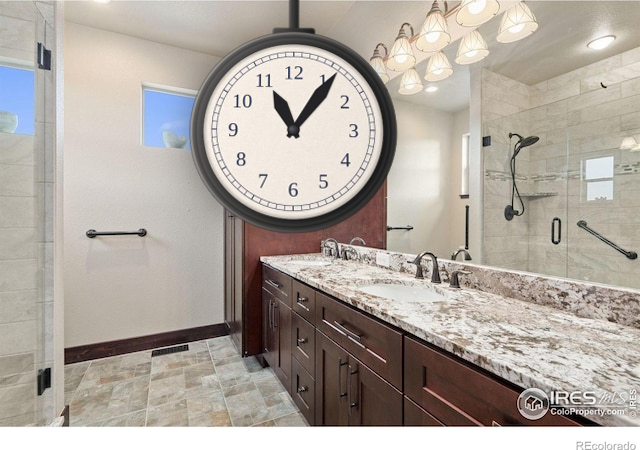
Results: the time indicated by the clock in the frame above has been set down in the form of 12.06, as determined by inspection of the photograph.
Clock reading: 11.06
